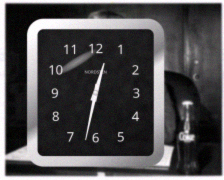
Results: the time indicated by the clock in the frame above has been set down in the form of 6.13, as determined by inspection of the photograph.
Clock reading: 12.32
